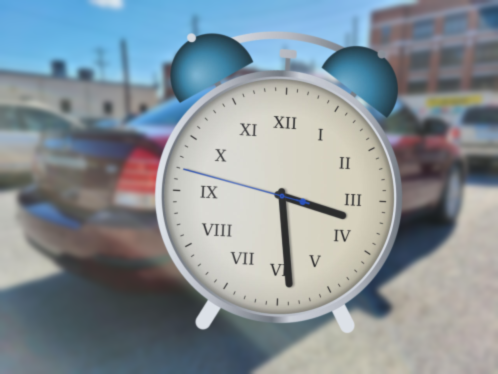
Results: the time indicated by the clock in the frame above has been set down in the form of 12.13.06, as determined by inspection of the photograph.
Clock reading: 3.28.47
